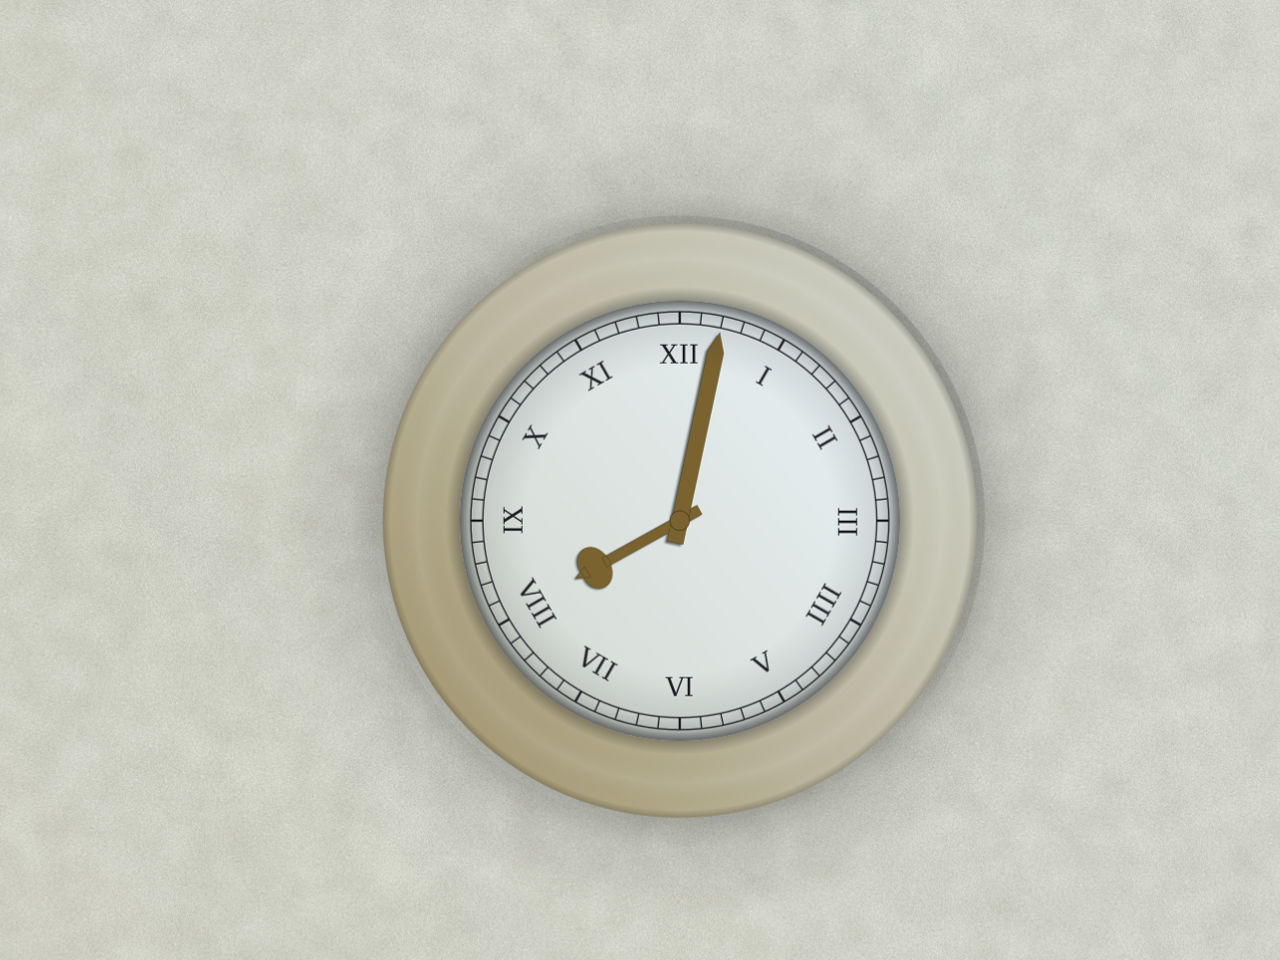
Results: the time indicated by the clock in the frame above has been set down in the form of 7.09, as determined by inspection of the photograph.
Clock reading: 8.02
